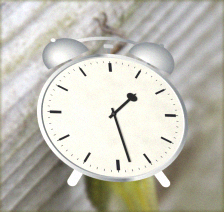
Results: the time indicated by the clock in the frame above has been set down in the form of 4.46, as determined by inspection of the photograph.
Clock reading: 1.28
